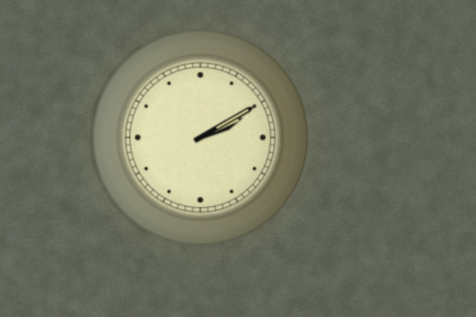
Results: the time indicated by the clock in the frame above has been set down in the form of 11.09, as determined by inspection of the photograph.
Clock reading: 2.10
